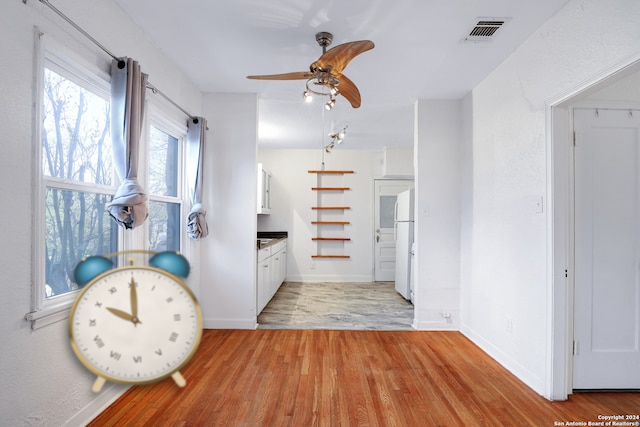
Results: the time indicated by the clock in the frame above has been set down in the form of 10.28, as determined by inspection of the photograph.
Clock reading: 10.00
